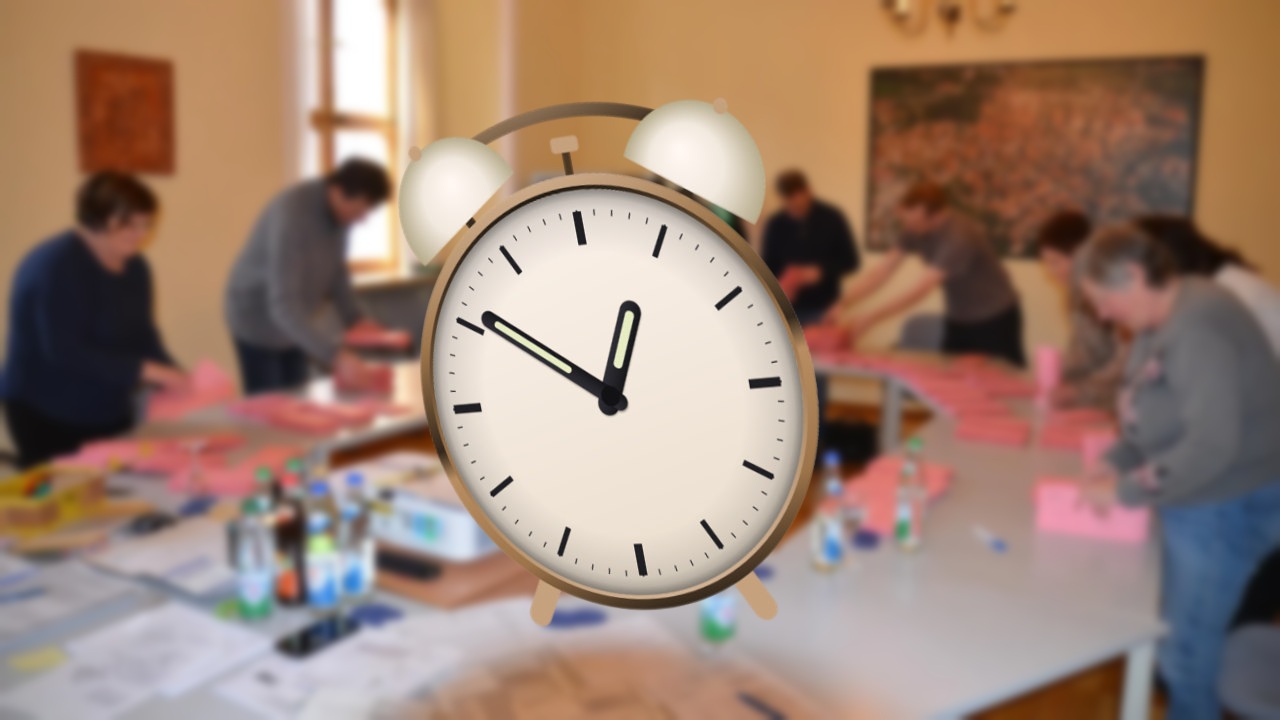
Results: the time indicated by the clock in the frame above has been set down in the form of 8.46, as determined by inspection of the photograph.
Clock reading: 12.51
